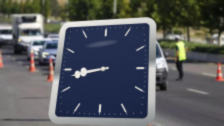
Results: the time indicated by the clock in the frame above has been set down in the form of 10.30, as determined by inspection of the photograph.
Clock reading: 8.43
